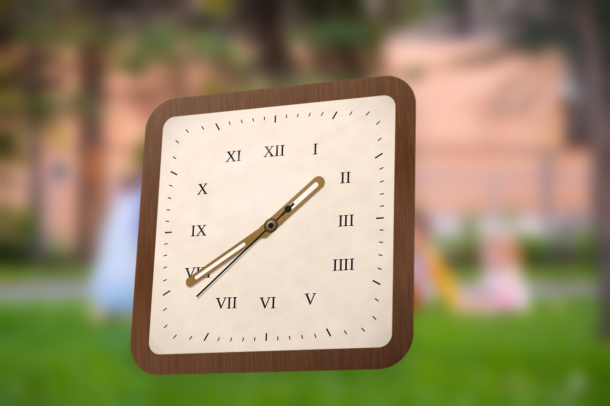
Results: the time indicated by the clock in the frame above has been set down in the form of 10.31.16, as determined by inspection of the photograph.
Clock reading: 1.39.38
